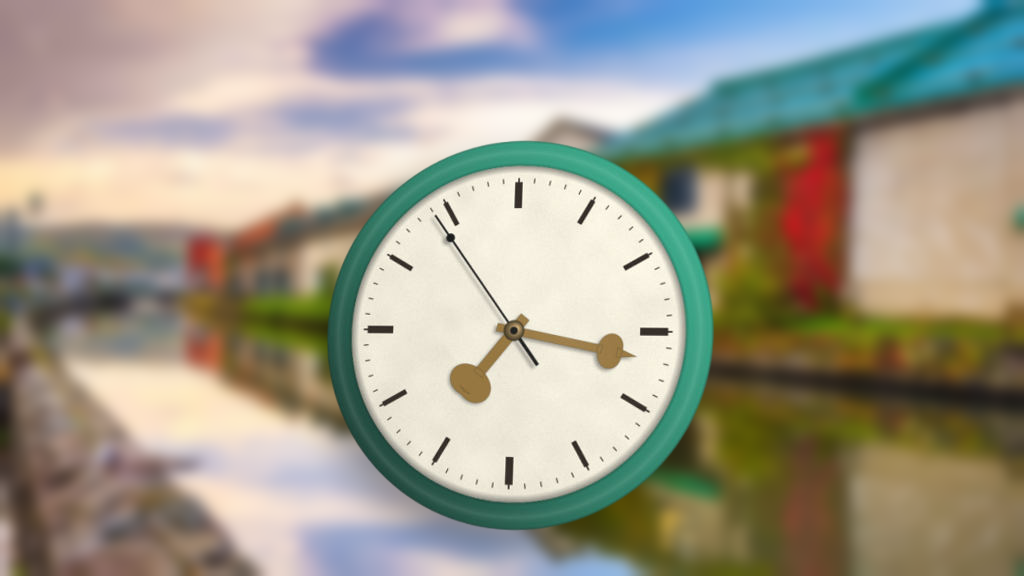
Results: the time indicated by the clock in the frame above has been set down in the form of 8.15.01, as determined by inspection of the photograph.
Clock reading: 7.16.54
